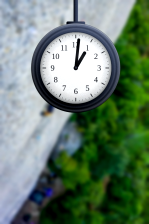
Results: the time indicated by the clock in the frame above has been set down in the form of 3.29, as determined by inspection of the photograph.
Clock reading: 1.01
